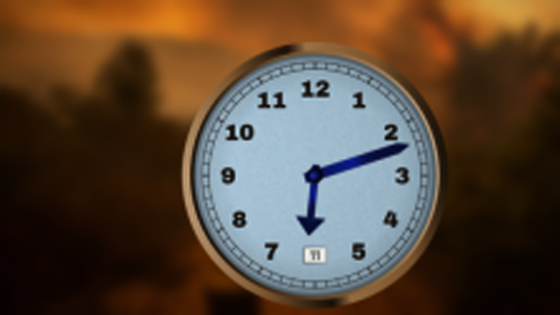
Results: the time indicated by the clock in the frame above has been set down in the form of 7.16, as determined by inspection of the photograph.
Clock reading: 6.12
